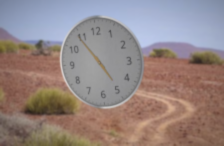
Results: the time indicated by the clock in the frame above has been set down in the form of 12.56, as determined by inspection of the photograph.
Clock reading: 4.54
